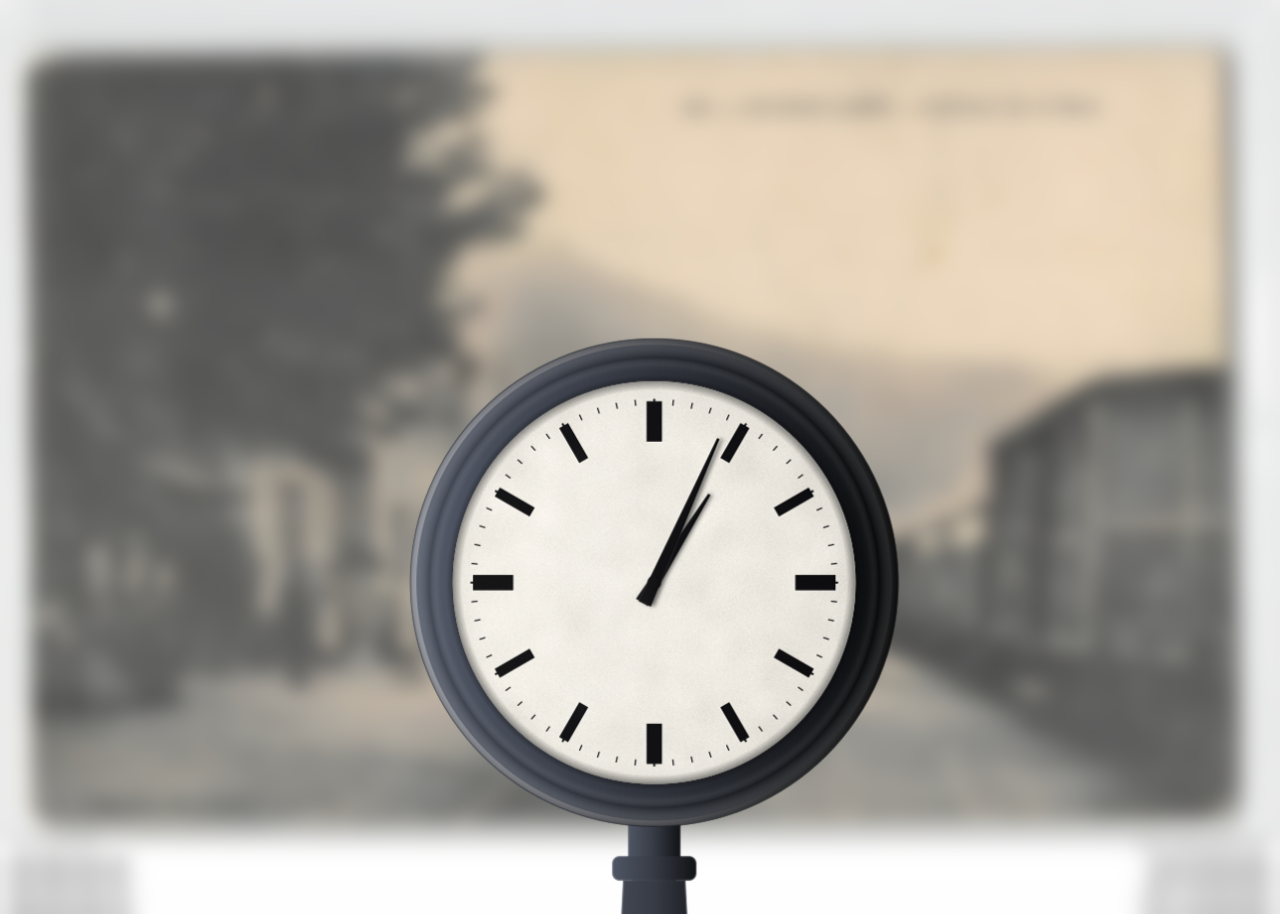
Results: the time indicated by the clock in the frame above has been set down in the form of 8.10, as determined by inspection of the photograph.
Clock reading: 1.04
